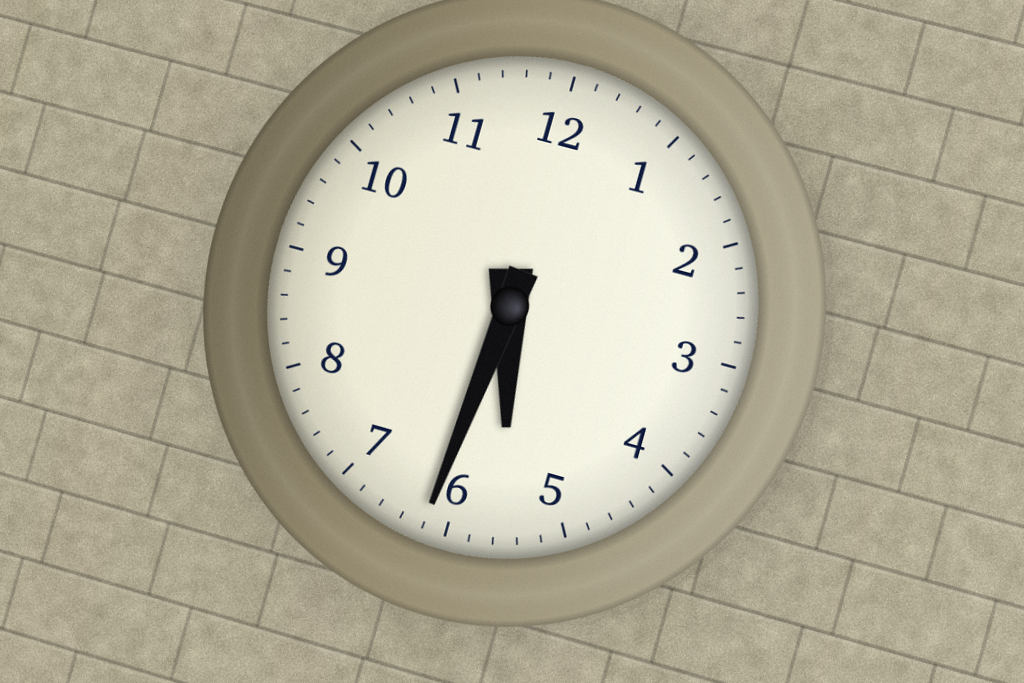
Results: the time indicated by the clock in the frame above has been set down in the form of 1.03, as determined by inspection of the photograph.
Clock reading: 5.31
